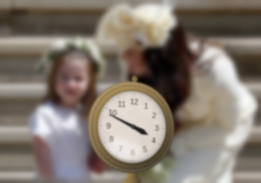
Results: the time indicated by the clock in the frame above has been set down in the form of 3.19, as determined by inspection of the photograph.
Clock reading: 3.49
